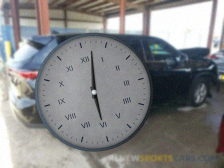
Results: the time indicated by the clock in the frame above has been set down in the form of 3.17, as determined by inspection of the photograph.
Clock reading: 6.02
